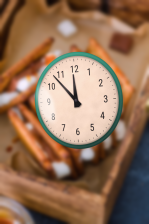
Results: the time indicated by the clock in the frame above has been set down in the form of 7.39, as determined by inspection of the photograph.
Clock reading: 11.53
